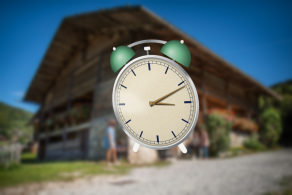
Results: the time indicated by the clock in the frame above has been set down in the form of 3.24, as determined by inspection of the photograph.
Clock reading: 3.11
